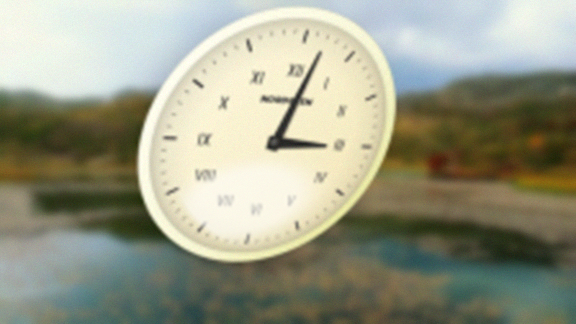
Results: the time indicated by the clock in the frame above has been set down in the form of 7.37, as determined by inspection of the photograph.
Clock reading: 3.02
